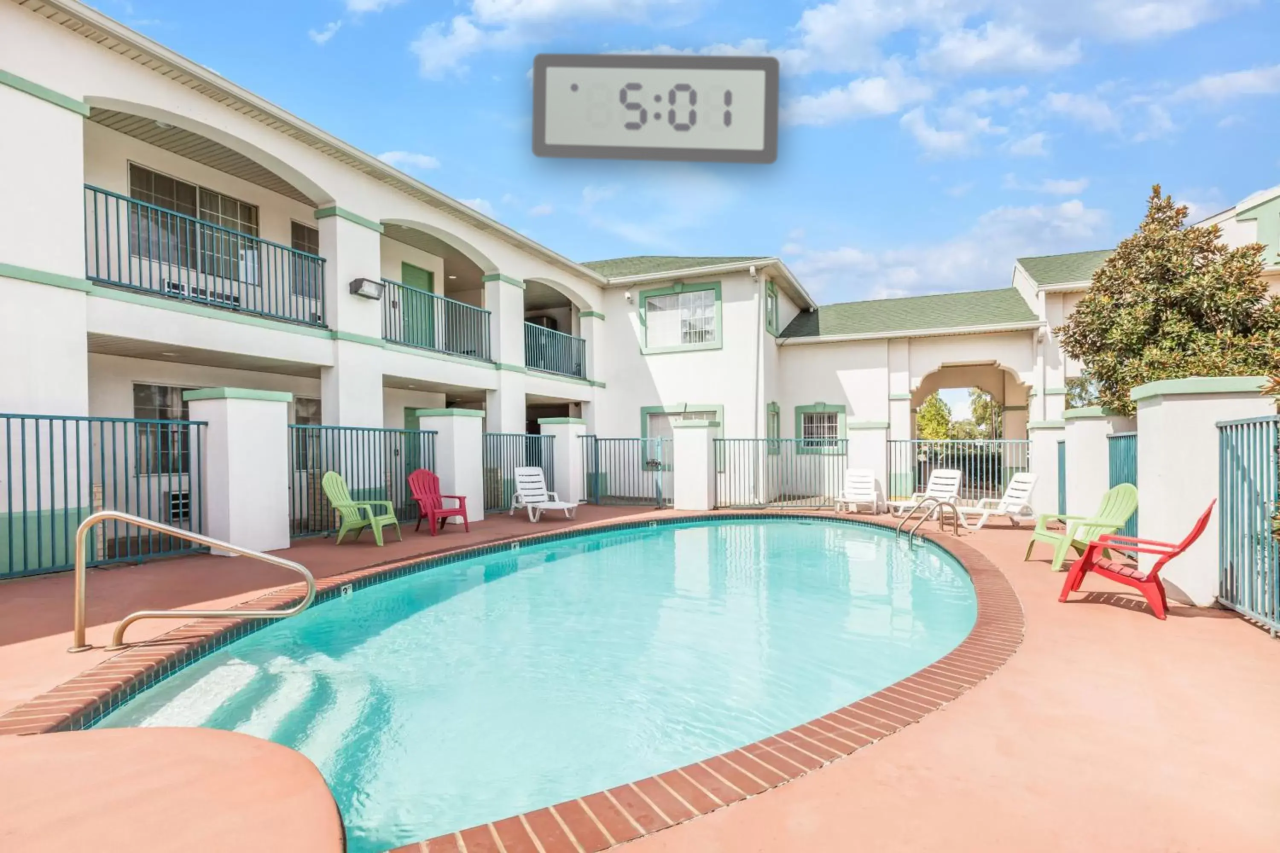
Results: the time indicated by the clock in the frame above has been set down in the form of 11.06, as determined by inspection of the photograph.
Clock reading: 5.01
